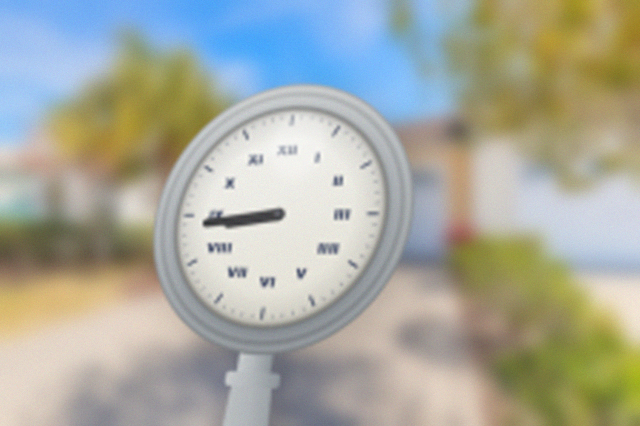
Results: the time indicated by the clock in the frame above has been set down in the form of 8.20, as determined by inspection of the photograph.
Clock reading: 8.44
